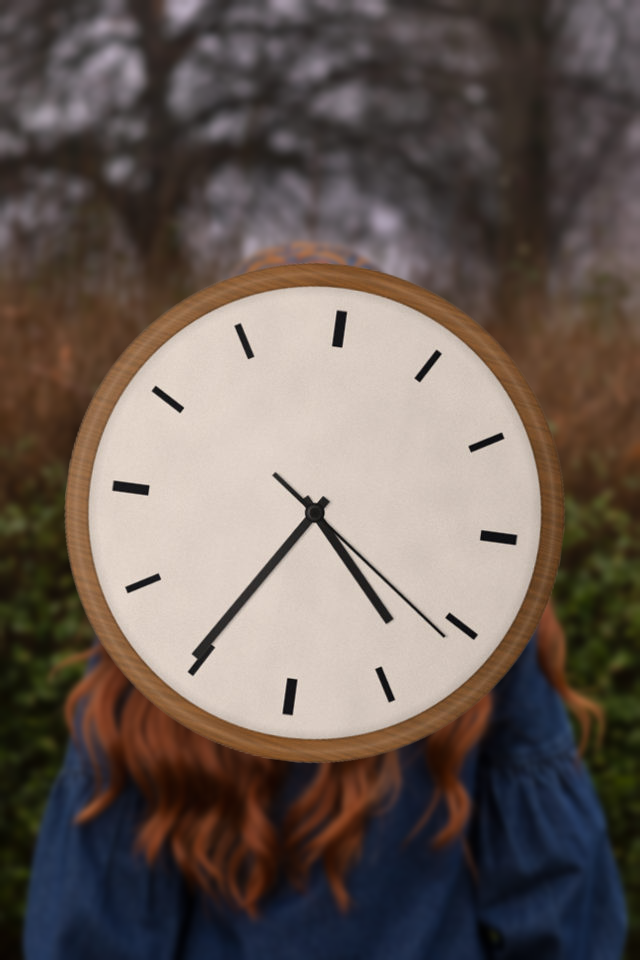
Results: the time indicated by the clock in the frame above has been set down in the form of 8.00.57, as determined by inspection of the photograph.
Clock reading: 4.35.21
